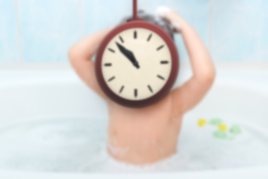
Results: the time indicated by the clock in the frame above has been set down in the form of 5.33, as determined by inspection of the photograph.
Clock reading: 10.53
